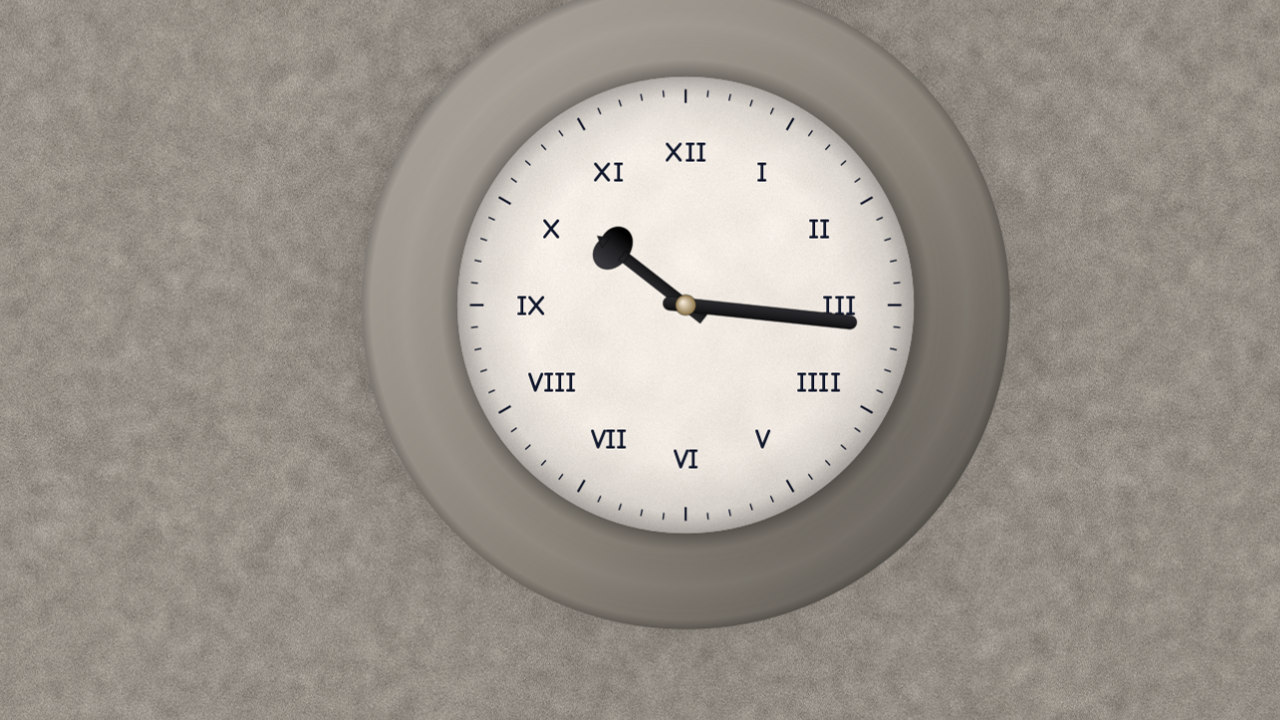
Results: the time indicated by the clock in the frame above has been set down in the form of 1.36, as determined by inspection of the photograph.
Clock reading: 10.16
